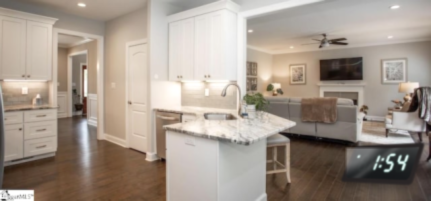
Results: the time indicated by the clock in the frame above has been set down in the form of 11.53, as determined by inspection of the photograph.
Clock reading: 1.54
